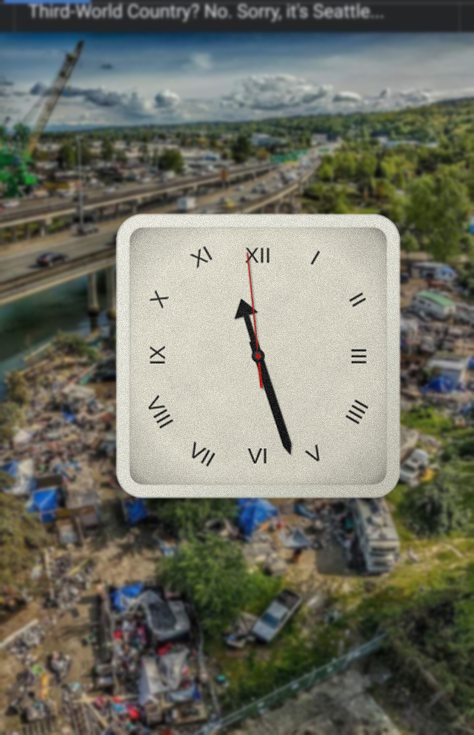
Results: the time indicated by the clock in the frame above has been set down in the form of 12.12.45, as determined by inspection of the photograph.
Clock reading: 11.26.59
